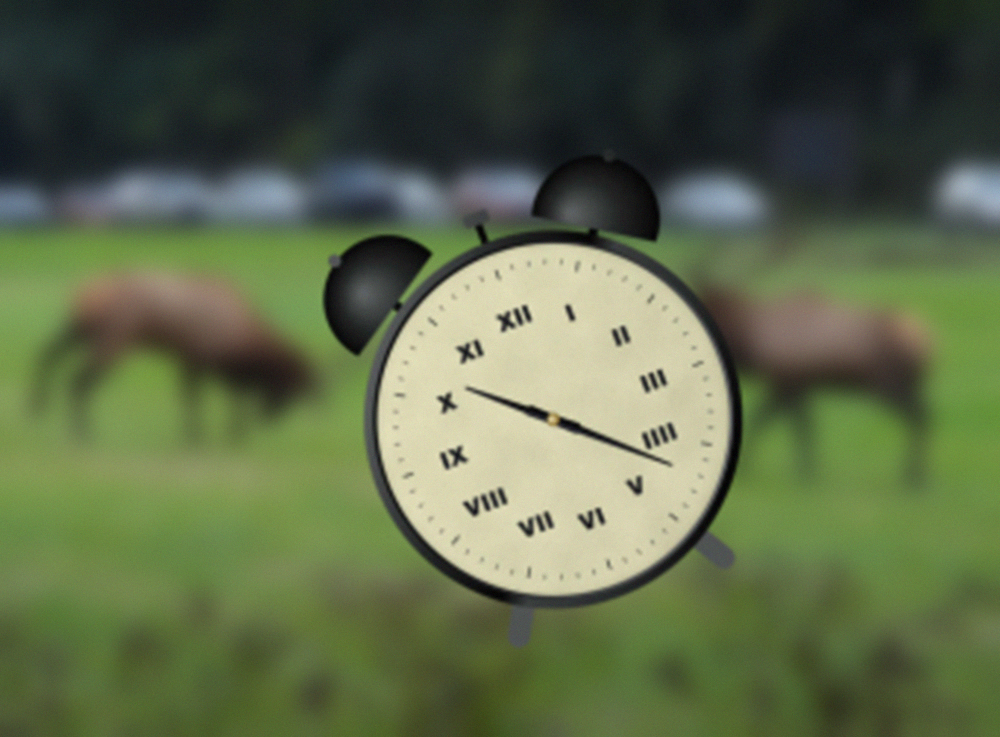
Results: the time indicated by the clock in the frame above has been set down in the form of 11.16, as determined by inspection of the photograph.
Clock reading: 10.22
